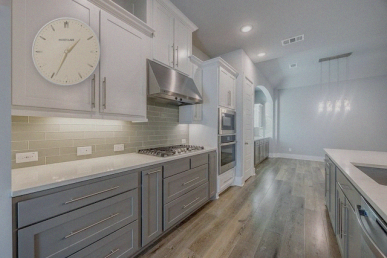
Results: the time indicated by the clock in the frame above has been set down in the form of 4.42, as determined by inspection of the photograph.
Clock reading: 1.34
